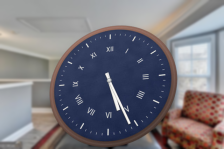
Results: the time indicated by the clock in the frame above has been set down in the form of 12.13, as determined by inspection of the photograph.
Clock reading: 5.26
